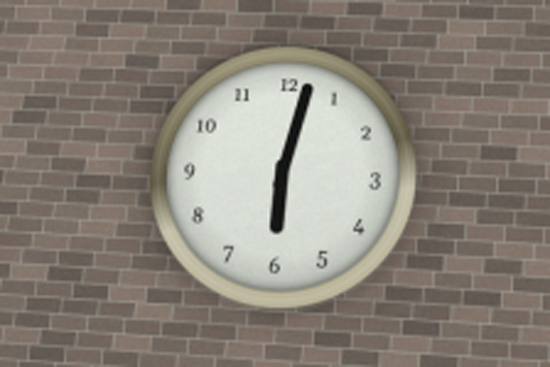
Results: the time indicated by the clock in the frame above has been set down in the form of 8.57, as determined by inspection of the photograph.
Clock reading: 6.02
